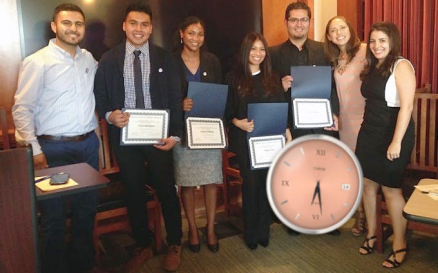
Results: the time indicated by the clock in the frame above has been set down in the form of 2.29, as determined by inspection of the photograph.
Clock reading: 6.28
